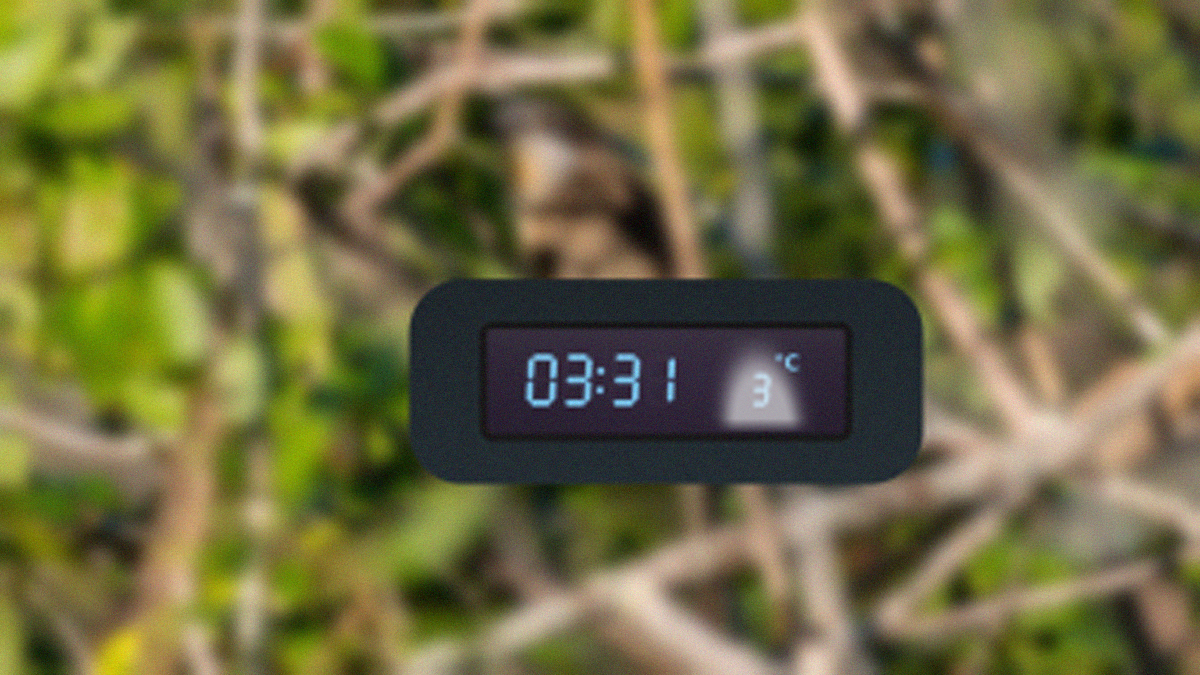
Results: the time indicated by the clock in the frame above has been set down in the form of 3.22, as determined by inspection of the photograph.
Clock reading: 3.31
